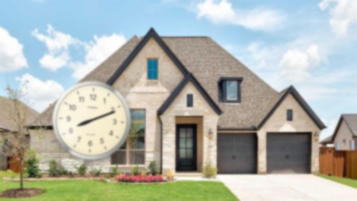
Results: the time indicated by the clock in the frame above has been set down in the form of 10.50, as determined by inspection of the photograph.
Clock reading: 8.11
